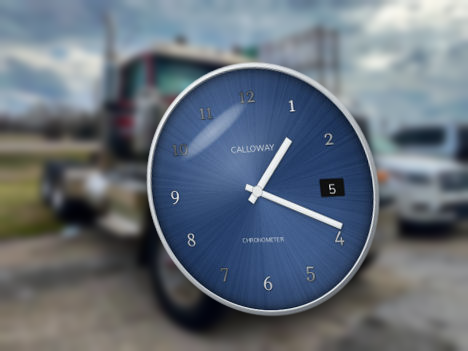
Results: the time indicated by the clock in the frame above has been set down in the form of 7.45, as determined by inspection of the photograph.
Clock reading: 1.19
